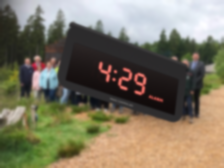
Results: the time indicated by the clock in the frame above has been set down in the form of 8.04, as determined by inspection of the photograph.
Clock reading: 4.29
